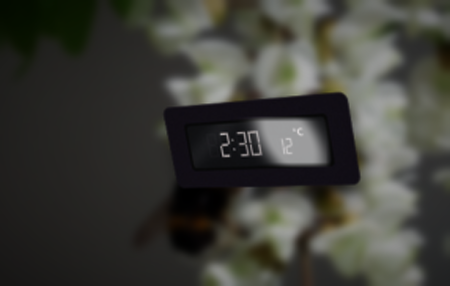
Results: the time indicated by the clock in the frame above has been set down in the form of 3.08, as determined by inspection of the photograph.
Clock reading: 2.30
